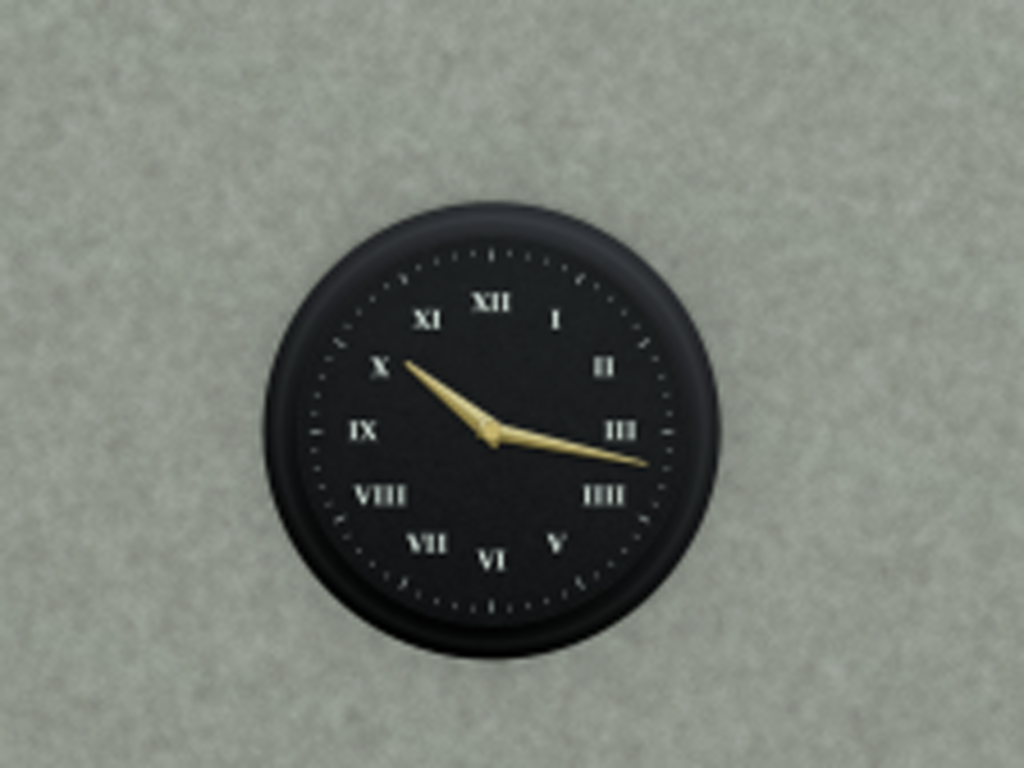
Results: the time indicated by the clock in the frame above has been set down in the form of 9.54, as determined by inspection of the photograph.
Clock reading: 10.17
